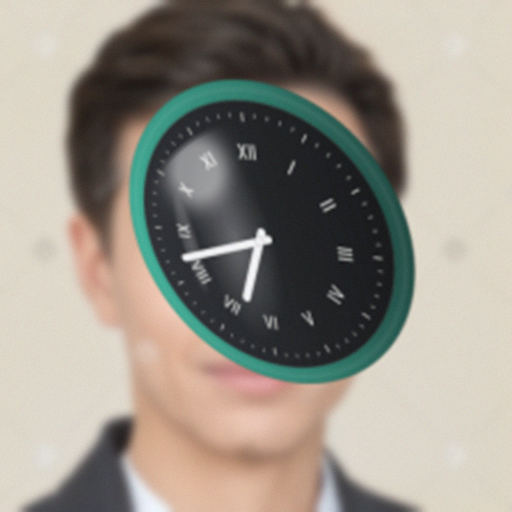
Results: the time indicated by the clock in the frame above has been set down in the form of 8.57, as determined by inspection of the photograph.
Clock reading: 6.42
